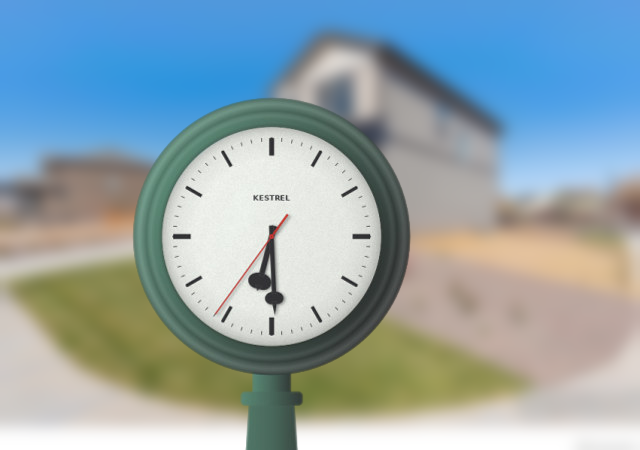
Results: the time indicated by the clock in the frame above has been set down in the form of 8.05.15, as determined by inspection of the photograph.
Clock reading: 6.29.36
